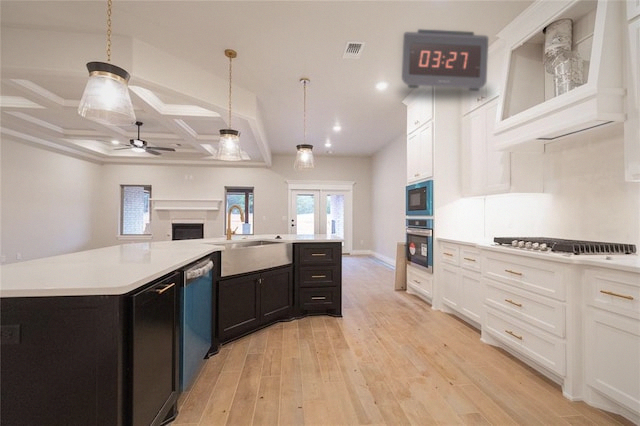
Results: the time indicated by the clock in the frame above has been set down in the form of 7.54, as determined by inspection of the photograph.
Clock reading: 3.27
